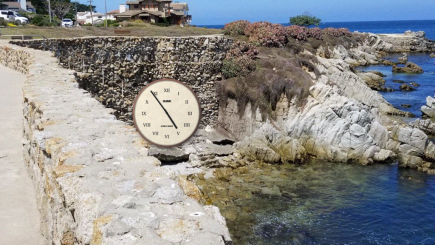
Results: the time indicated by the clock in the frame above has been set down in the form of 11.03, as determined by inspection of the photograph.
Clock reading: 4.54
